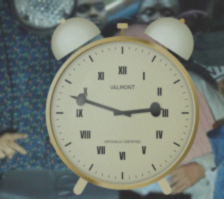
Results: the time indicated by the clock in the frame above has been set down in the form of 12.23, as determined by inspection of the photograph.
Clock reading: 2.48
